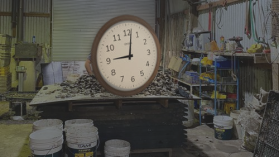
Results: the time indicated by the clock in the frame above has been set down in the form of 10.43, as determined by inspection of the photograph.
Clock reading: 9.02
